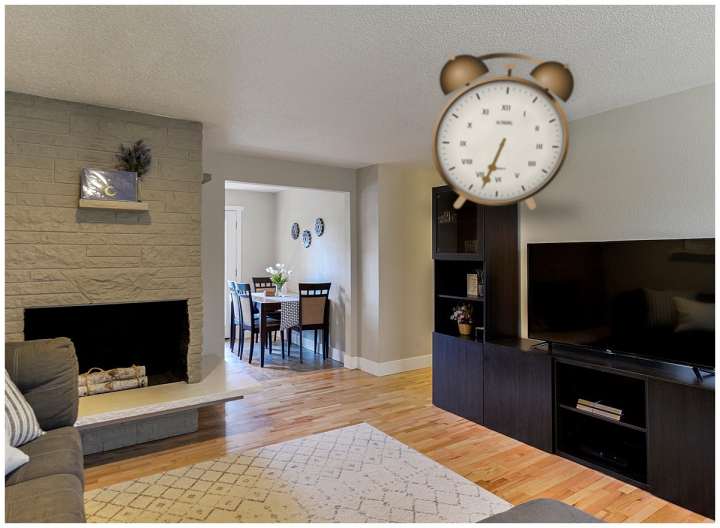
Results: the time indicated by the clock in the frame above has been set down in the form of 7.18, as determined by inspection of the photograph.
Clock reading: 6.33
